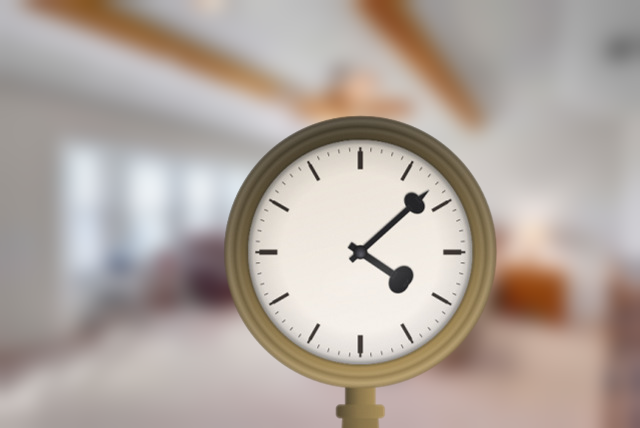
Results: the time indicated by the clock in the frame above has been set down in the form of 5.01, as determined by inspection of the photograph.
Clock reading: 4.08
